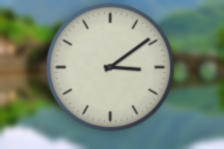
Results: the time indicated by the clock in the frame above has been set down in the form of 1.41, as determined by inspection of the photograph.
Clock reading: 3.09
